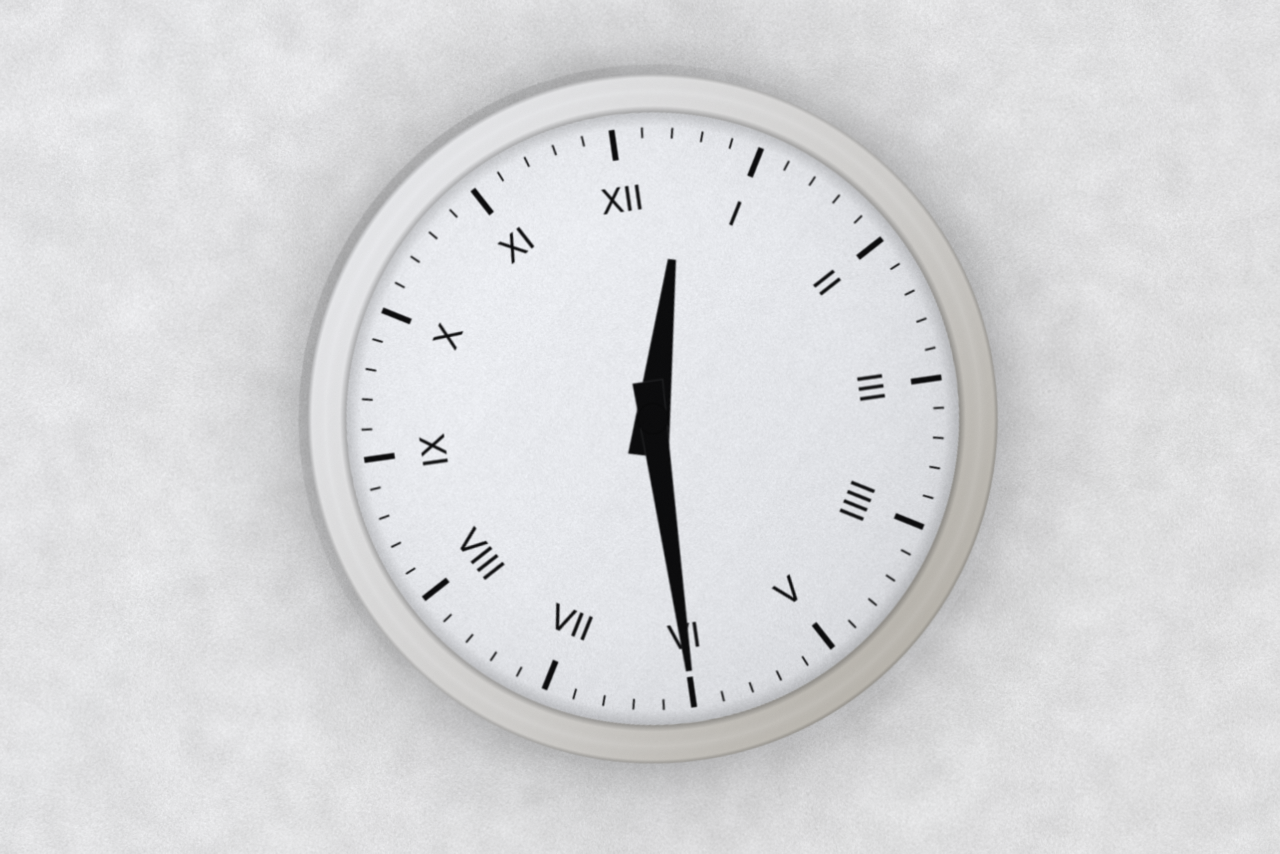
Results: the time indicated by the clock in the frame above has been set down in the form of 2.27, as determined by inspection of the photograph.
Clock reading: 12.30
